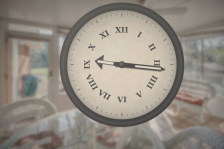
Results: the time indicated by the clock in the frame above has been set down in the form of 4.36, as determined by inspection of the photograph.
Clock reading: 9.16
